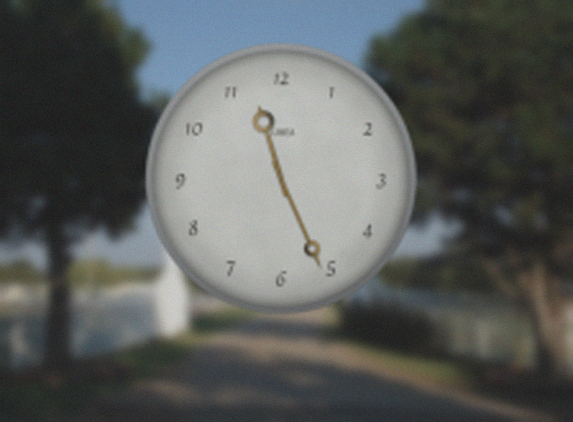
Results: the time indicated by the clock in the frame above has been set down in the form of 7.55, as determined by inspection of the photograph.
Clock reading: 11.26
